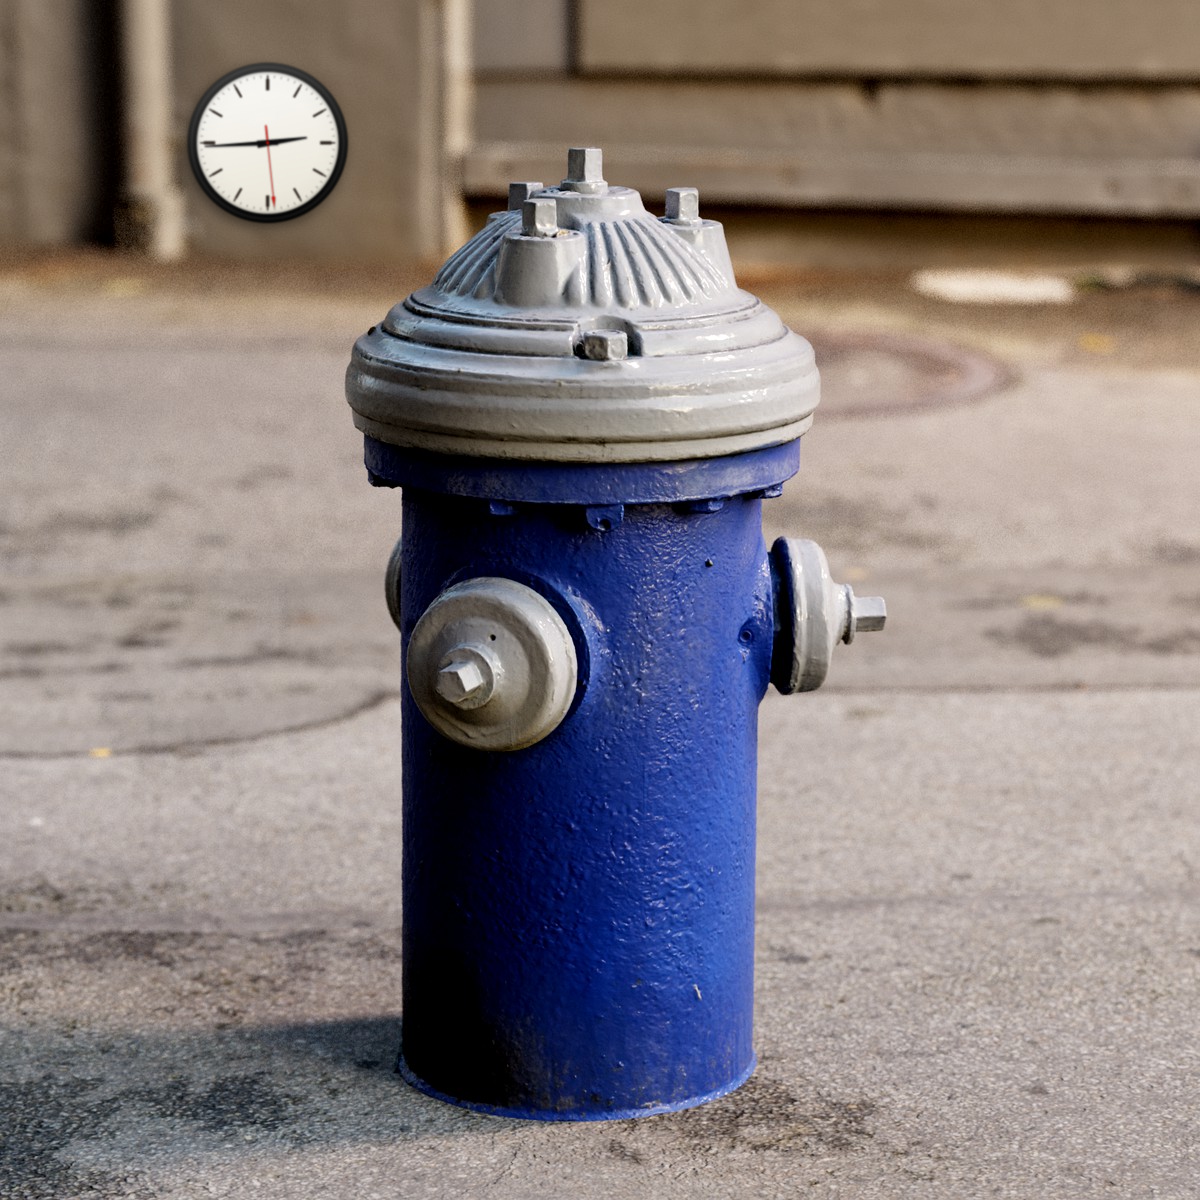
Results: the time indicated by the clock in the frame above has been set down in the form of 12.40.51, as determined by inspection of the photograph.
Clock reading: 2.44.29
